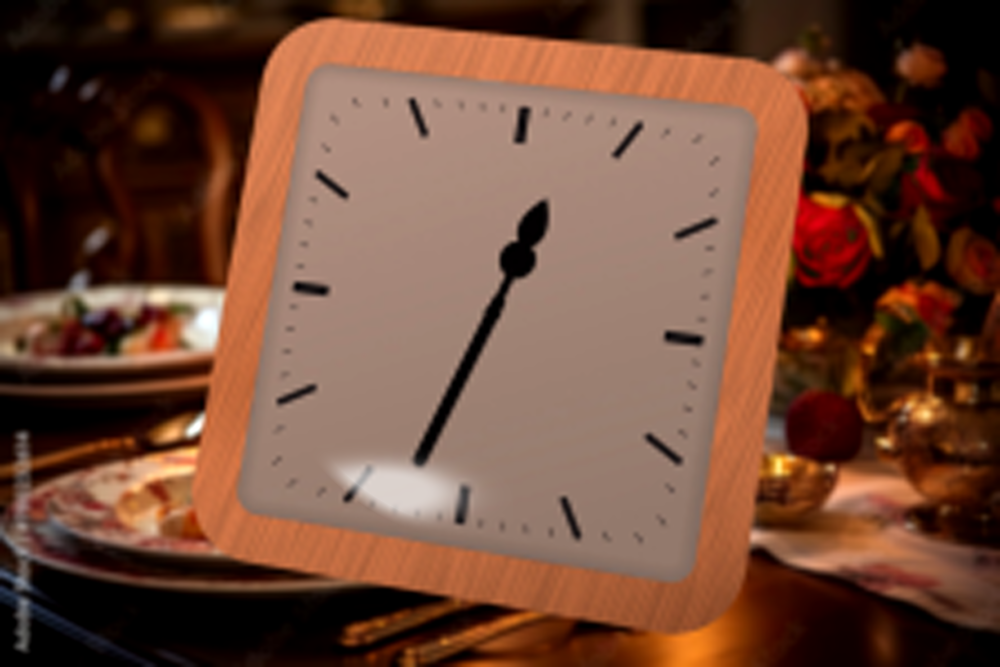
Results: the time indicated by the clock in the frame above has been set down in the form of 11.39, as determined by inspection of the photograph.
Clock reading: 12.33
